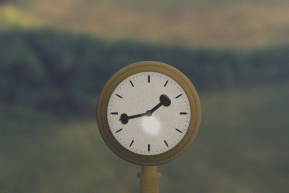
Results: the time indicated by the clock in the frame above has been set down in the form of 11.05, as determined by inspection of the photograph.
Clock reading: 1.43
